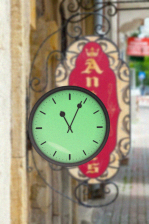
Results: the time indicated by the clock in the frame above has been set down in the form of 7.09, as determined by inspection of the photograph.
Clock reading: 11.04
